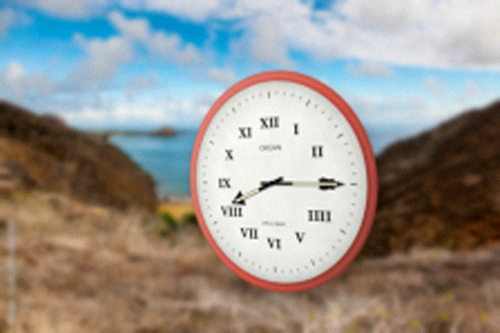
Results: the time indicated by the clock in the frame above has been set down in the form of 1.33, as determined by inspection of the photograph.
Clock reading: 8.15
